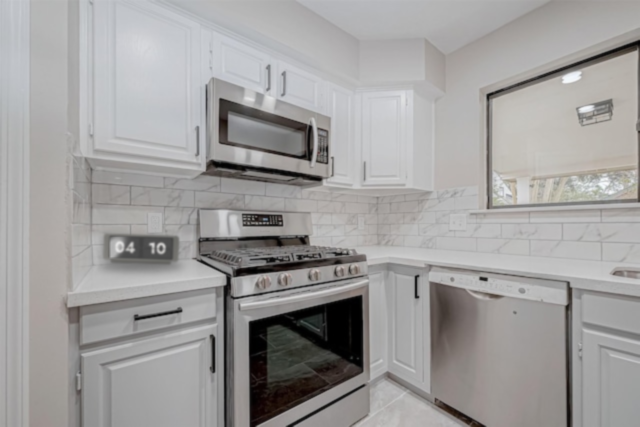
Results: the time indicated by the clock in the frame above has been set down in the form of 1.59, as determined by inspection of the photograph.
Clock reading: 4.10
